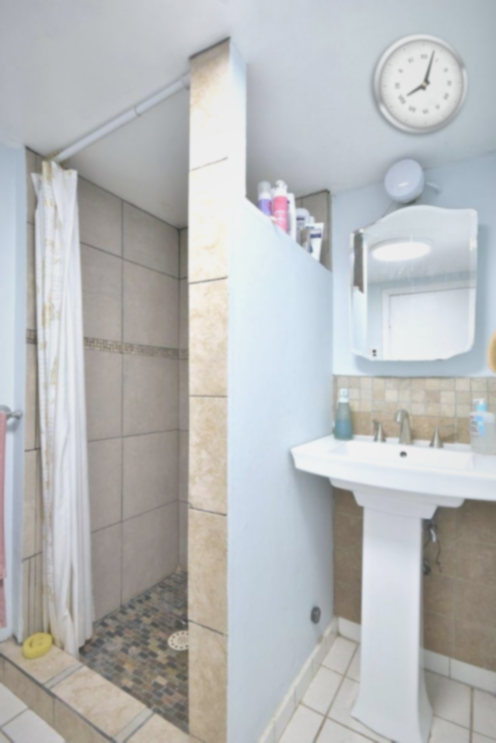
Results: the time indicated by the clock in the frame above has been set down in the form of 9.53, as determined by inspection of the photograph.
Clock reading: 8.03
